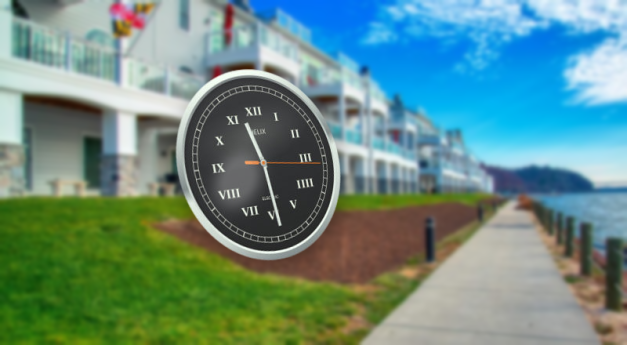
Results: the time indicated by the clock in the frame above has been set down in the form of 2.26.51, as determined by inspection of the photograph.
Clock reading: 11.29.16
